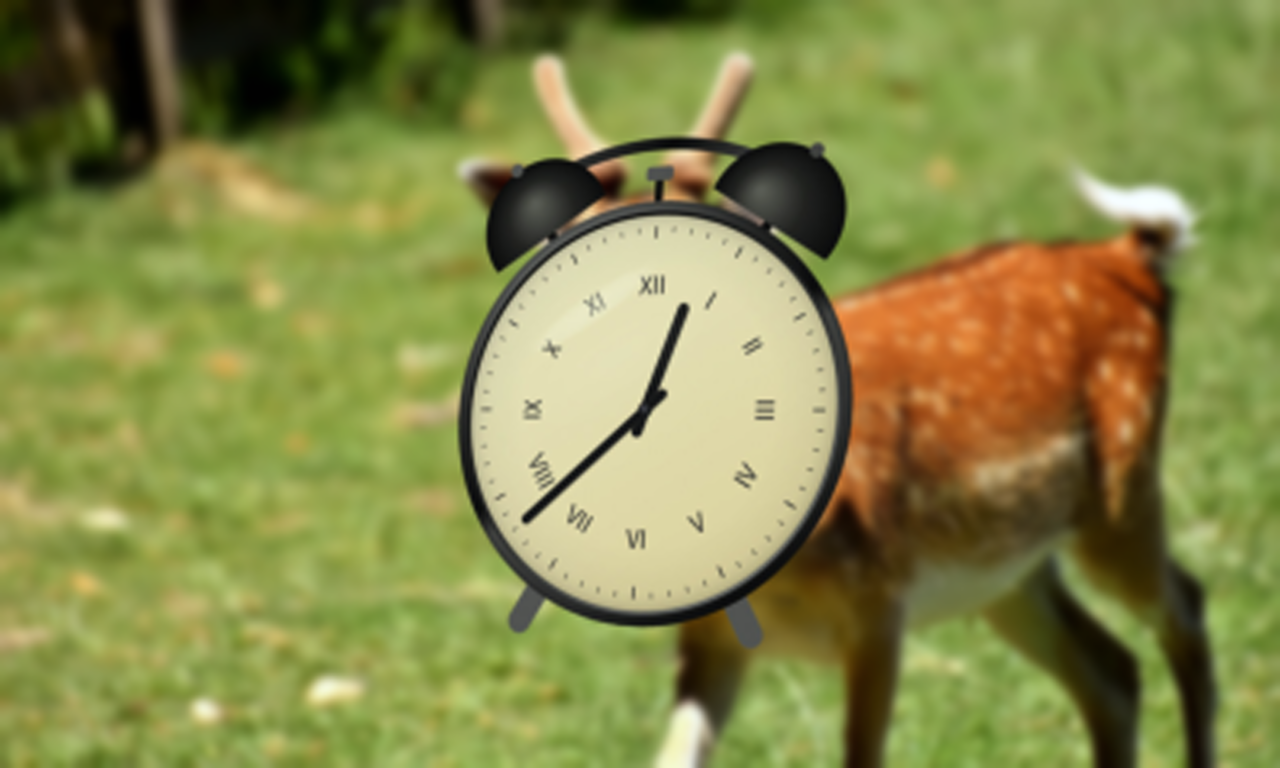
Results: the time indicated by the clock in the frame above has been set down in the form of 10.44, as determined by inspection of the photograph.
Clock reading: 12.38
